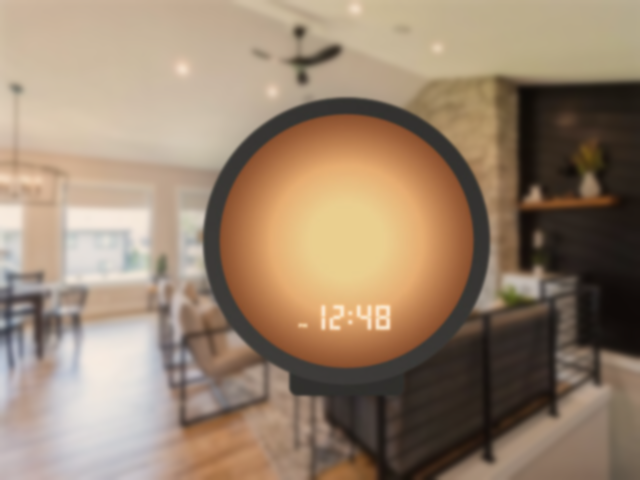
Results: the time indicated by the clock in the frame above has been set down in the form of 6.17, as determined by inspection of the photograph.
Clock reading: 12.48
